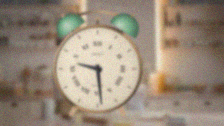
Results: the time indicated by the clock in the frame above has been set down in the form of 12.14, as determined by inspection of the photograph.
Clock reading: 9.29
